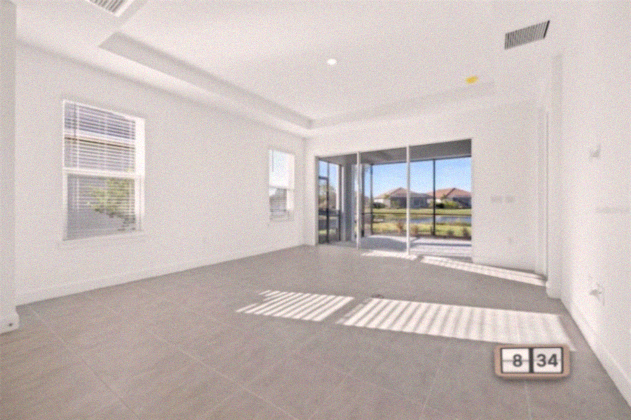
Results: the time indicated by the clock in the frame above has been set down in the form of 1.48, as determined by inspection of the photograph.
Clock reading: 8.34
